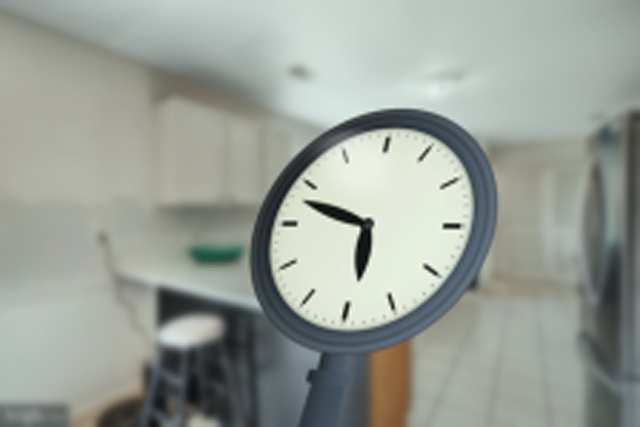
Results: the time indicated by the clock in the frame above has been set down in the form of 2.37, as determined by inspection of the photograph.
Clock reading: 5.48
